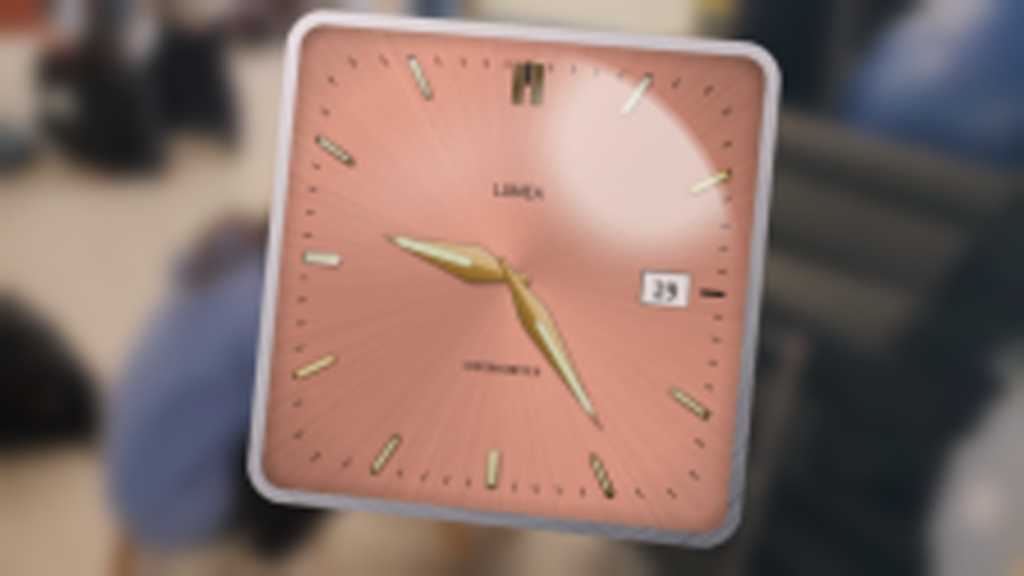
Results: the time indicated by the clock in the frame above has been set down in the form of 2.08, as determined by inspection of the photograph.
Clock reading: 9.24
